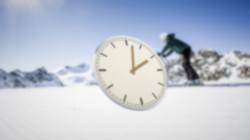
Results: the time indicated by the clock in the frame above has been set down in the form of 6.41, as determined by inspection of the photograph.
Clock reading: 2.02
